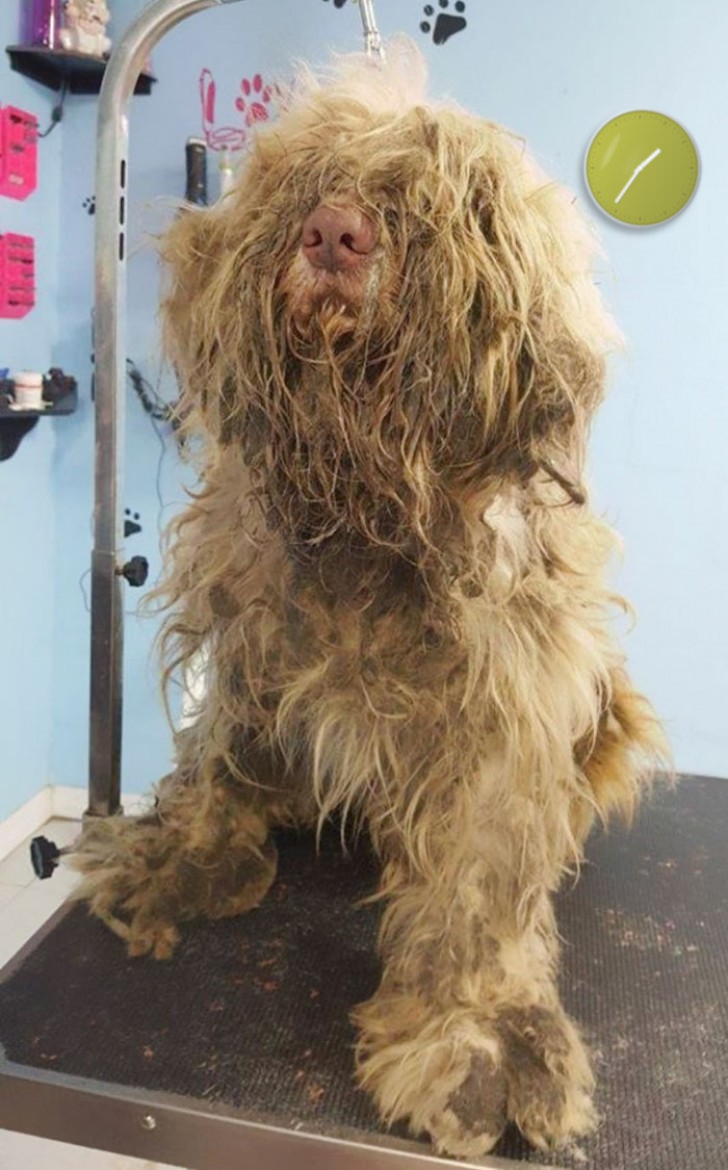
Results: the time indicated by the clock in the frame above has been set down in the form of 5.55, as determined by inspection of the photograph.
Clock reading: 1.36
